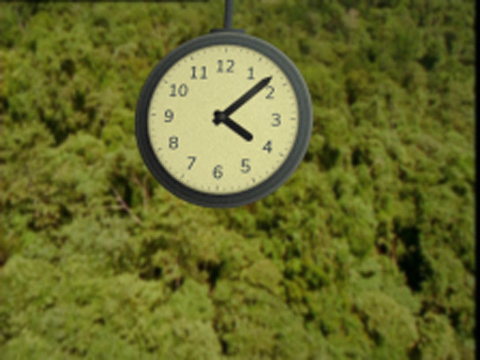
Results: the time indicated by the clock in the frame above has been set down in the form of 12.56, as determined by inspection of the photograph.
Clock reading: 4.08
